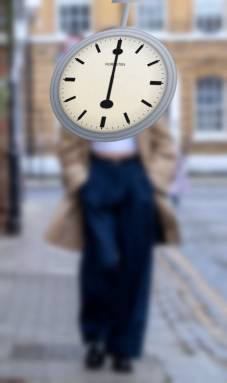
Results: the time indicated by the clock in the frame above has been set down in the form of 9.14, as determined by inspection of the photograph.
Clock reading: 6.00
